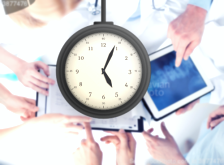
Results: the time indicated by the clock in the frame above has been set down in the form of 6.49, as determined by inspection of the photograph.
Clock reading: 5.04
